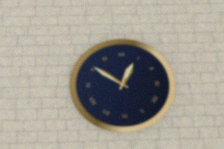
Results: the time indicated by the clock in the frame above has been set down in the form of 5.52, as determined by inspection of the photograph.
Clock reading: 12.51
